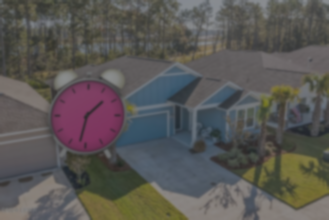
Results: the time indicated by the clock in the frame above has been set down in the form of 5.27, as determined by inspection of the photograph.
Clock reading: 1.32
